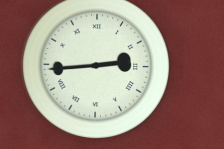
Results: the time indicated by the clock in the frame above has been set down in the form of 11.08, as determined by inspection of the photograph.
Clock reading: 2.44
